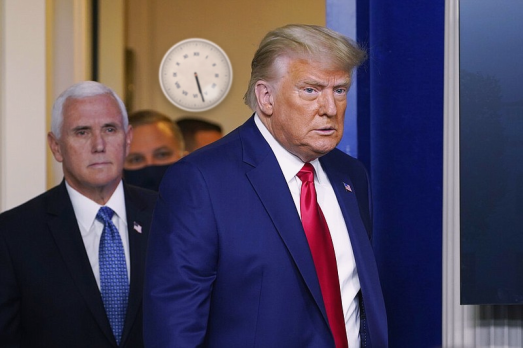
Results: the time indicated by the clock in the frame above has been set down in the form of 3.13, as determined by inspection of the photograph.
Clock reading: 5.27
